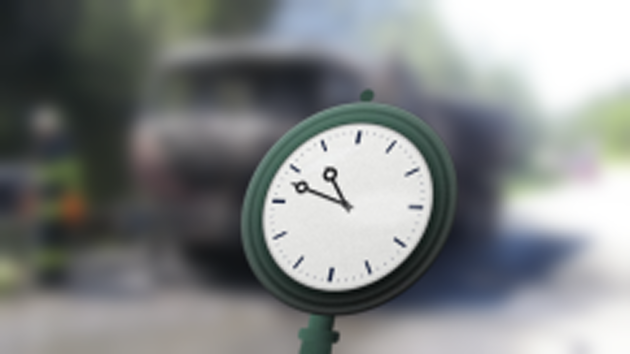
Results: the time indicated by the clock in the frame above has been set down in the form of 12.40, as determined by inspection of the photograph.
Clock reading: 10.48
